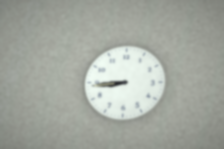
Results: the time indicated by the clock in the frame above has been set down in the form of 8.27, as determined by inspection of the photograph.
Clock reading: 8.44
